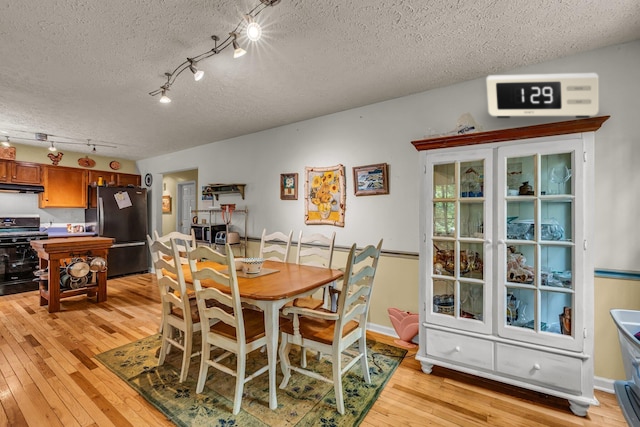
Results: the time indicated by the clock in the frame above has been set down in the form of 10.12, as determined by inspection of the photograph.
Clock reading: 1.29
